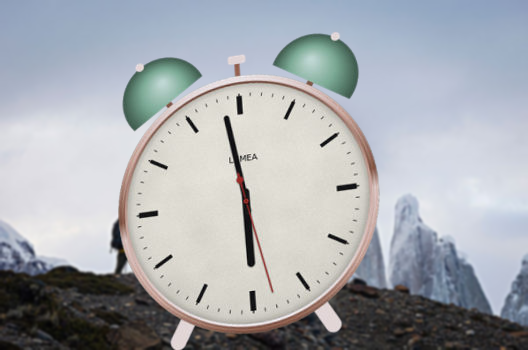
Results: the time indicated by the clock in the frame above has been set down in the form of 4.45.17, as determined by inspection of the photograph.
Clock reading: 5.58.28
